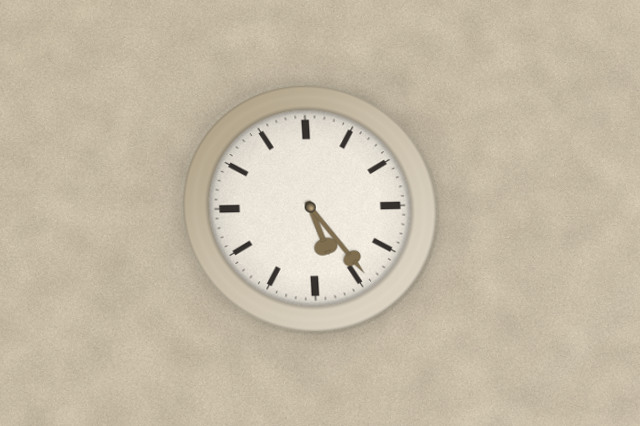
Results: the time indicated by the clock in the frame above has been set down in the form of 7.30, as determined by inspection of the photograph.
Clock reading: 5.24
